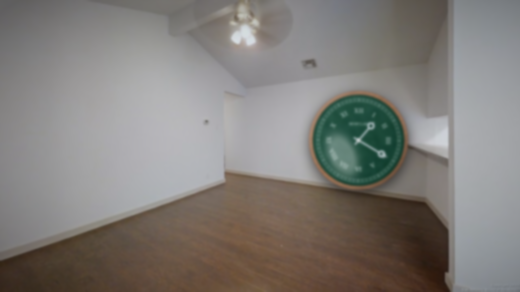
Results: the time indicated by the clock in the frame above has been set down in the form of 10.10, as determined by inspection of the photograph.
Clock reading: 1.20
